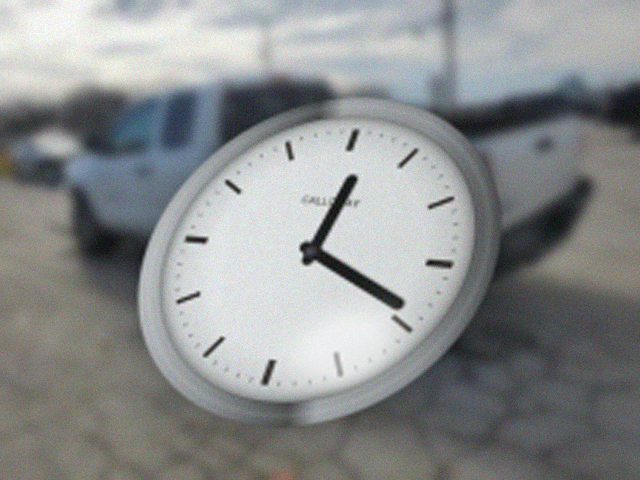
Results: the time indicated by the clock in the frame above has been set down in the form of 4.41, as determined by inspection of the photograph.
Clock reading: 12.19
